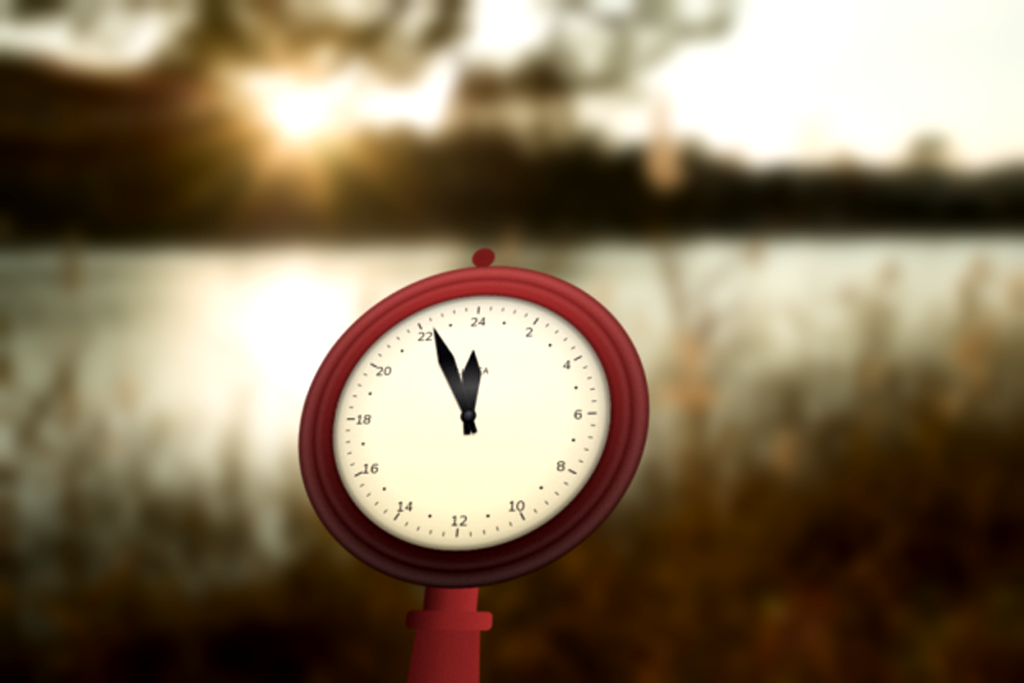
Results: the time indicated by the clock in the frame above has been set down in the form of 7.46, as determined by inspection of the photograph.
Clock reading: 23.56
